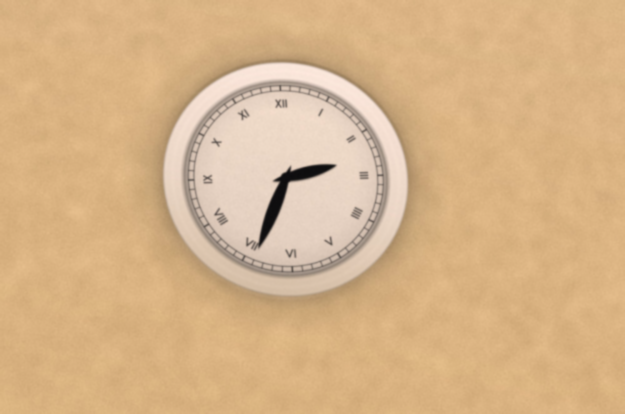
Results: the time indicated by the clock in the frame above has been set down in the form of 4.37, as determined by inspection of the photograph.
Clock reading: 2.34
